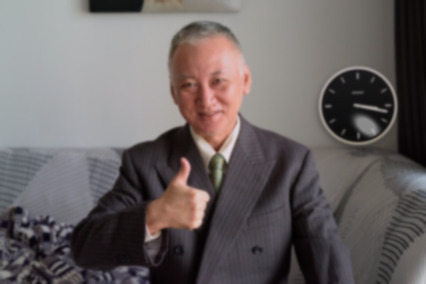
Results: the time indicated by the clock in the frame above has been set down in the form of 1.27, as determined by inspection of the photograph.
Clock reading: 3.17
